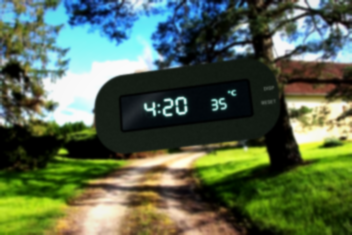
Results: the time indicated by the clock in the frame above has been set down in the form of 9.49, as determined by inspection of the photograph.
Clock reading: 4.20
